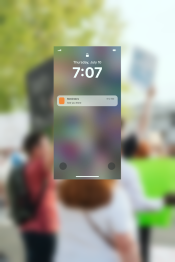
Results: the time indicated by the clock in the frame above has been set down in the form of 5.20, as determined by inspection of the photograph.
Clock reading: 7.07
